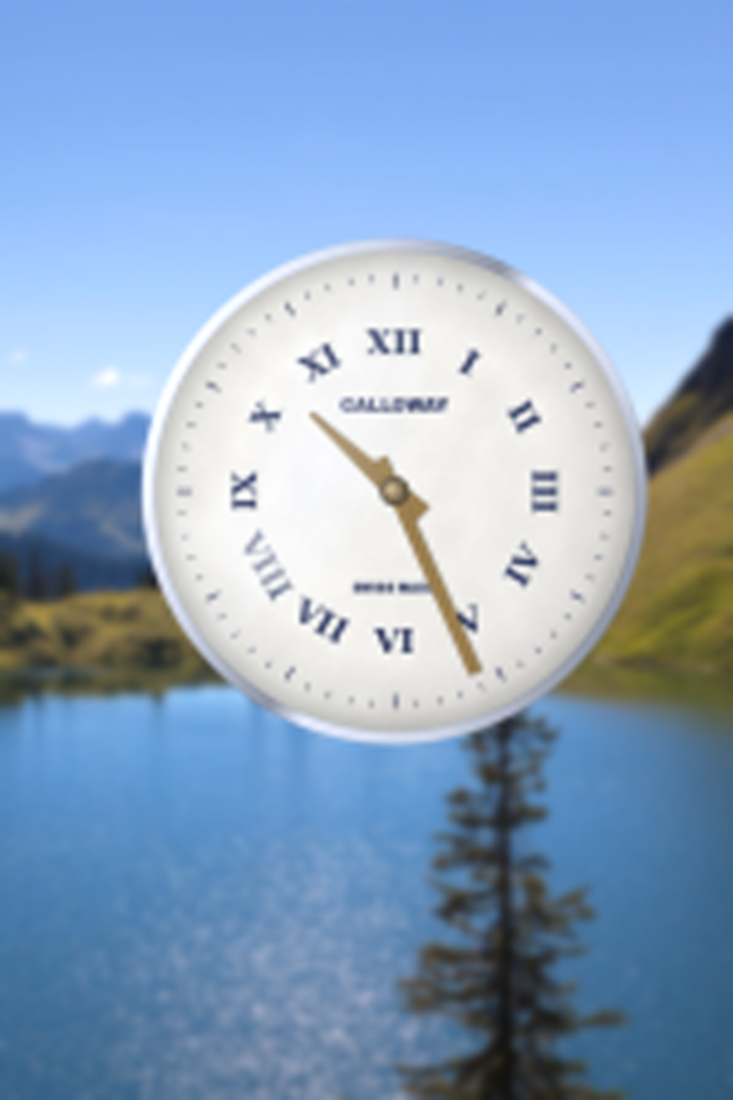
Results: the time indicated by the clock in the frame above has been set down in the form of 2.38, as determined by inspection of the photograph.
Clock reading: 10.26
